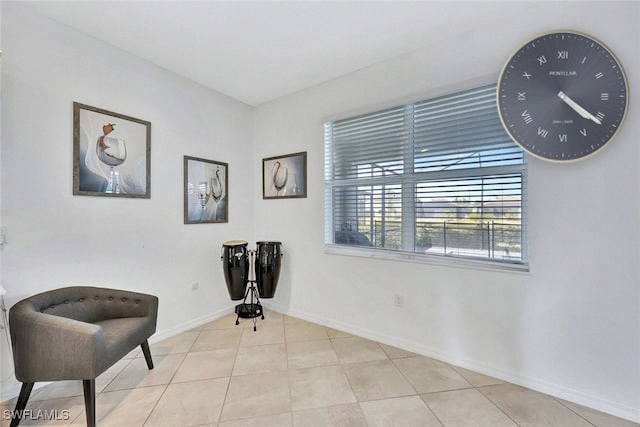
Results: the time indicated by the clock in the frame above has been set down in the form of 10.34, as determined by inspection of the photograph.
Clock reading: 4.21
